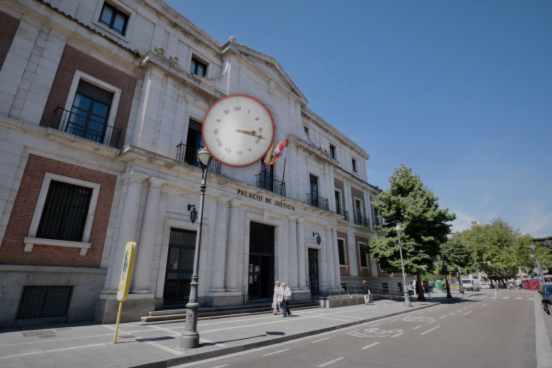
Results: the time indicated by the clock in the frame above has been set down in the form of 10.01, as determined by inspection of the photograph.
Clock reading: 3.18
